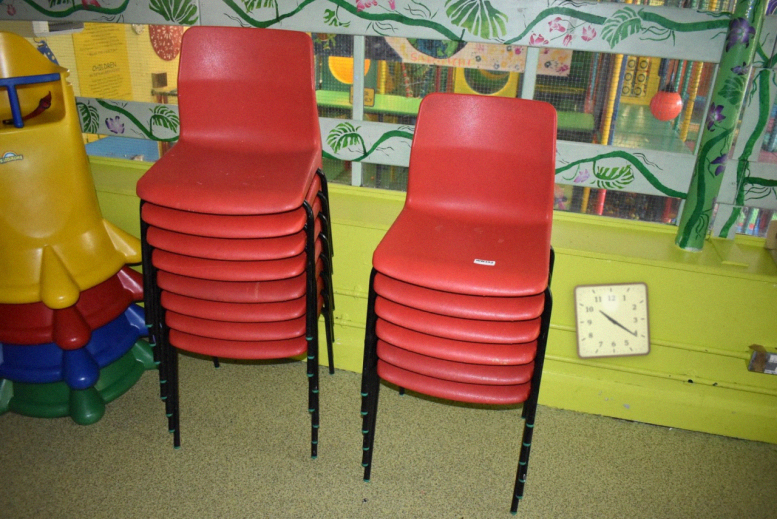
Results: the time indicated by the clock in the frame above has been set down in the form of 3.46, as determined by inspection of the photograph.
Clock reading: 10.21
